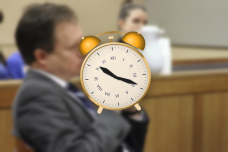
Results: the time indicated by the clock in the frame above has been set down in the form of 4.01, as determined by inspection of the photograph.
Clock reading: 10.19
